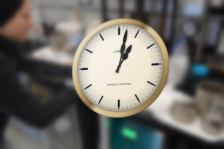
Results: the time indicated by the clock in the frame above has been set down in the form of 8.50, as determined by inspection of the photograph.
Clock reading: 1.02
